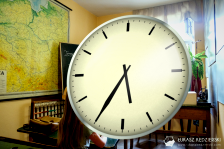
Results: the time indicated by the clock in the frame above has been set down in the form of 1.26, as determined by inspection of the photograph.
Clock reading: 5.35
